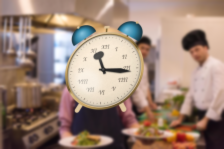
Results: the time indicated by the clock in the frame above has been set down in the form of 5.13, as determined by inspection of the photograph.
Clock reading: 11.16
